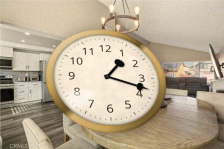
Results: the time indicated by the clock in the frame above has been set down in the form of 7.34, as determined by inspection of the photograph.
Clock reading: 1.18
